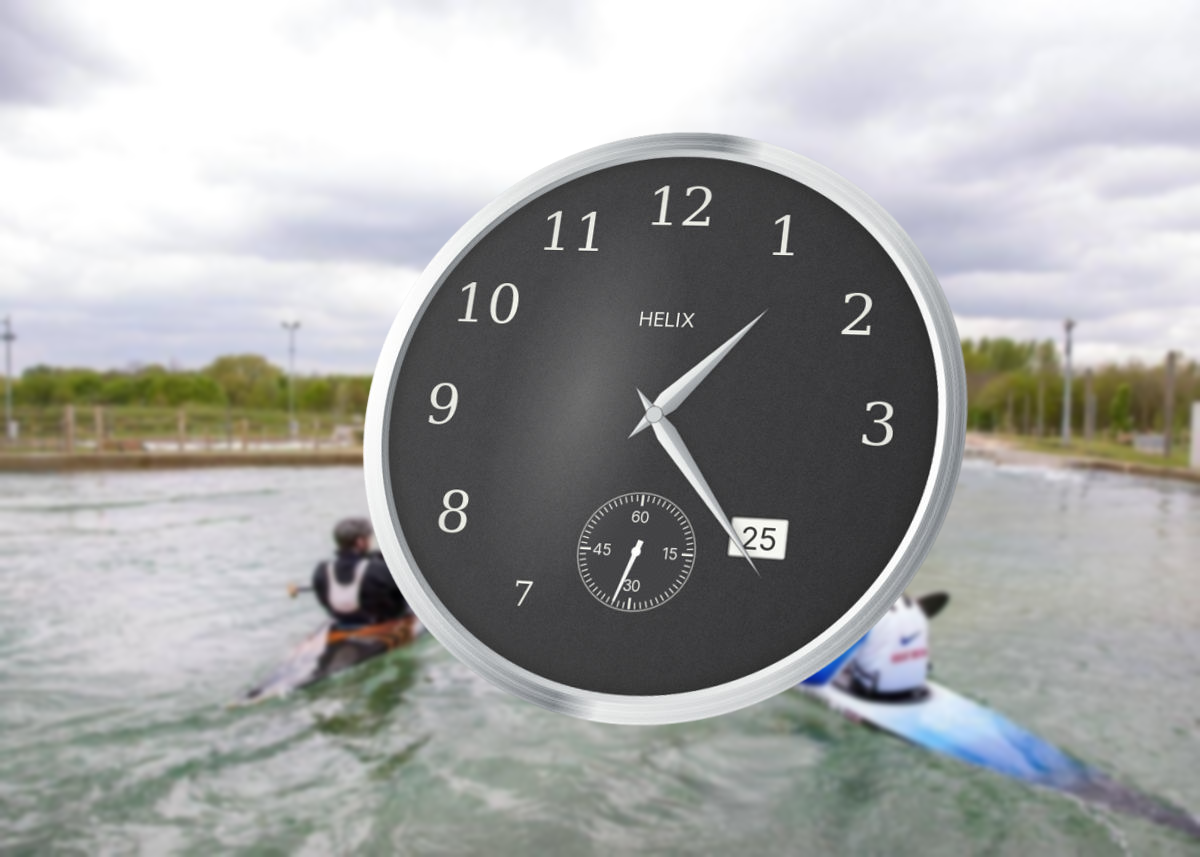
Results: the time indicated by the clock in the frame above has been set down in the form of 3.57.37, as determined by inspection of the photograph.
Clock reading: 1.23.33
